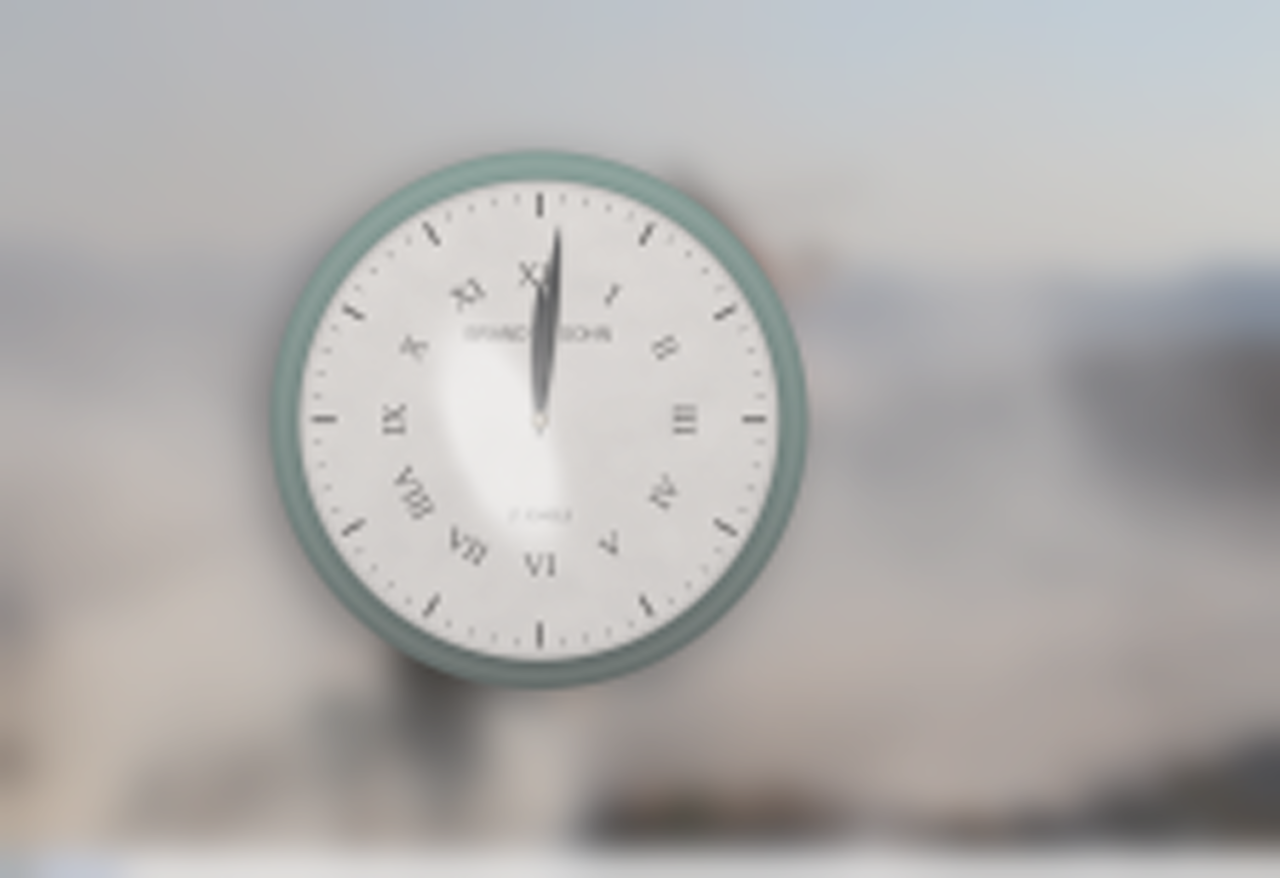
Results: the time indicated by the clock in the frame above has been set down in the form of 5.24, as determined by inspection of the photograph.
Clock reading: 12.01
